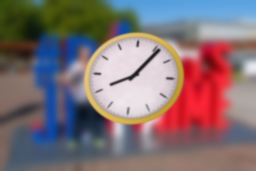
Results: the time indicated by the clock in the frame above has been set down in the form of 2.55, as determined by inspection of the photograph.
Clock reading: 8.06
